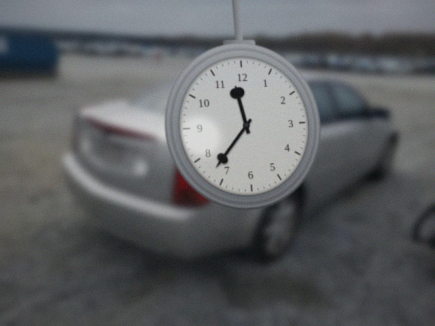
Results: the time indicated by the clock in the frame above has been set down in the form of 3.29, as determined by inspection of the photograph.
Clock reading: 11.37
